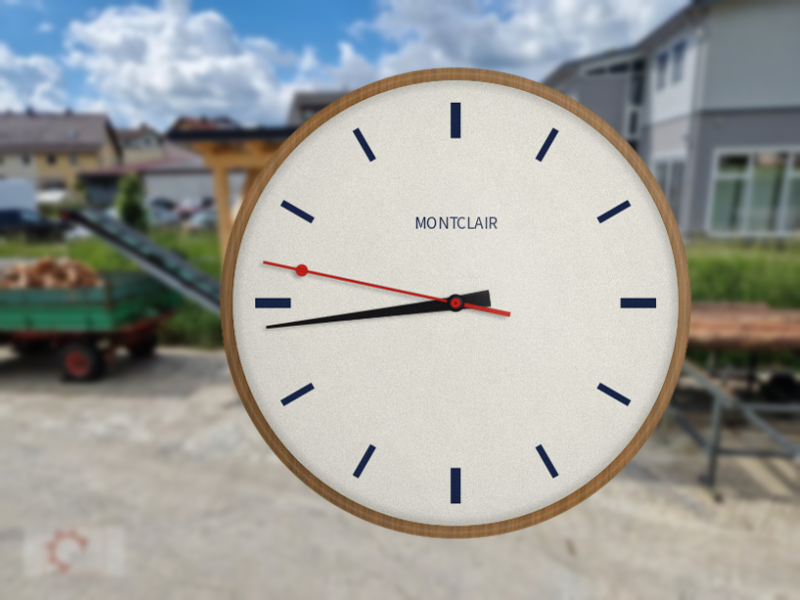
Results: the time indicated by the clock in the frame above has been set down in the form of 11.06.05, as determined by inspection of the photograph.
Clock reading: 8.43.47
